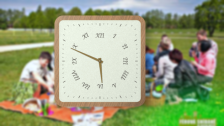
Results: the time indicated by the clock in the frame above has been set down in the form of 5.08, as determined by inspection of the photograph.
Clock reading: 5.49
